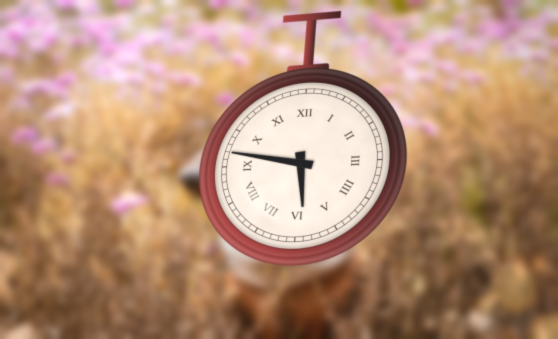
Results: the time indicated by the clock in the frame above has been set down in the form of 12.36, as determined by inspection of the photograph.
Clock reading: 5.47
